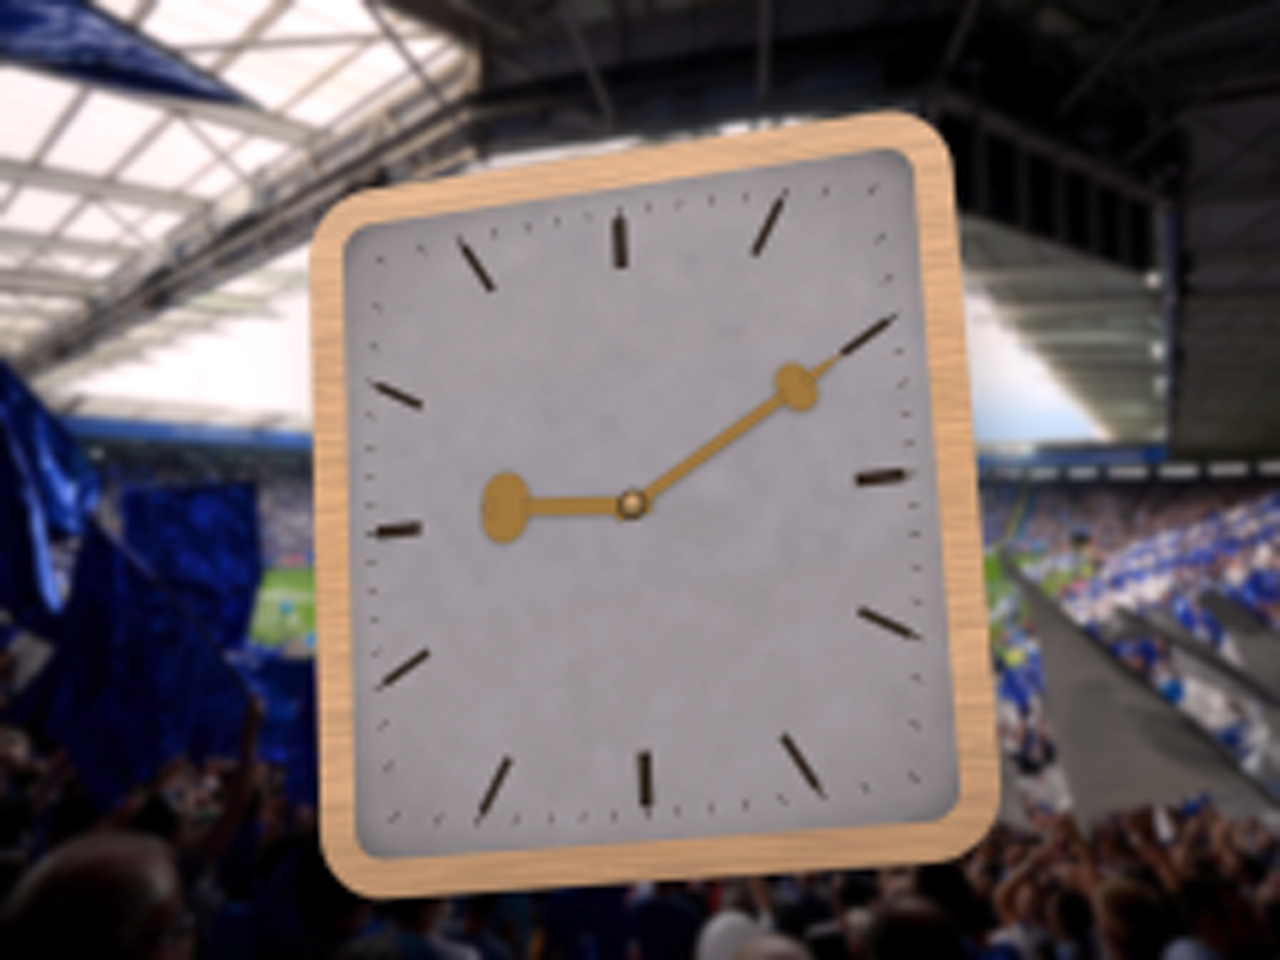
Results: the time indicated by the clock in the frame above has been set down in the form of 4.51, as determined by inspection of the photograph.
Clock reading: 9.10
